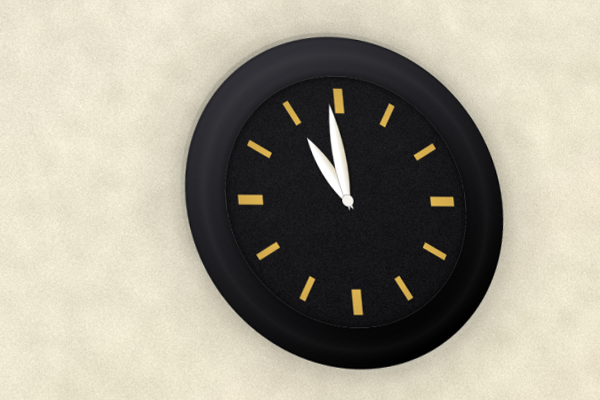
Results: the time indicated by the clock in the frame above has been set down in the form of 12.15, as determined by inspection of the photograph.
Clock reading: 10.59
